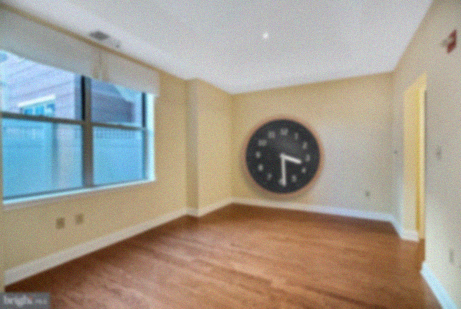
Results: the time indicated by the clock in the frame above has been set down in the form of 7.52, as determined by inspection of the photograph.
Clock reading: 3.29
